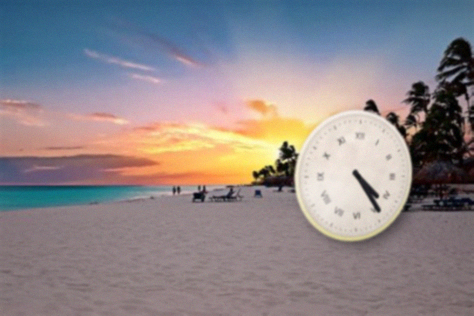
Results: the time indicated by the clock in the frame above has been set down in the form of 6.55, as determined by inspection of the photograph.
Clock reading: 4.24
